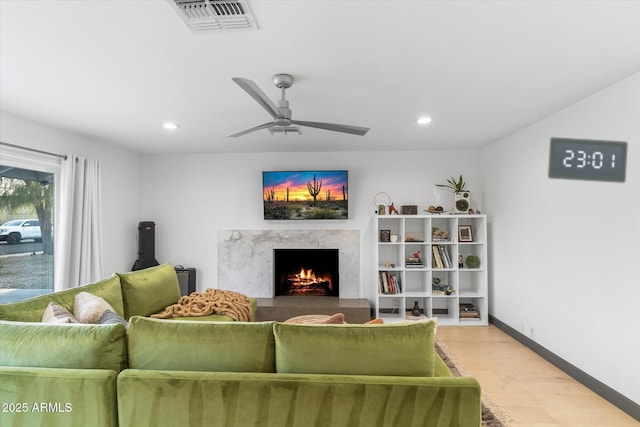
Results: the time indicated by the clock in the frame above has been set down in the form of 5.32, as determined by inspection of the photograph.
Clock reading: 23.01
